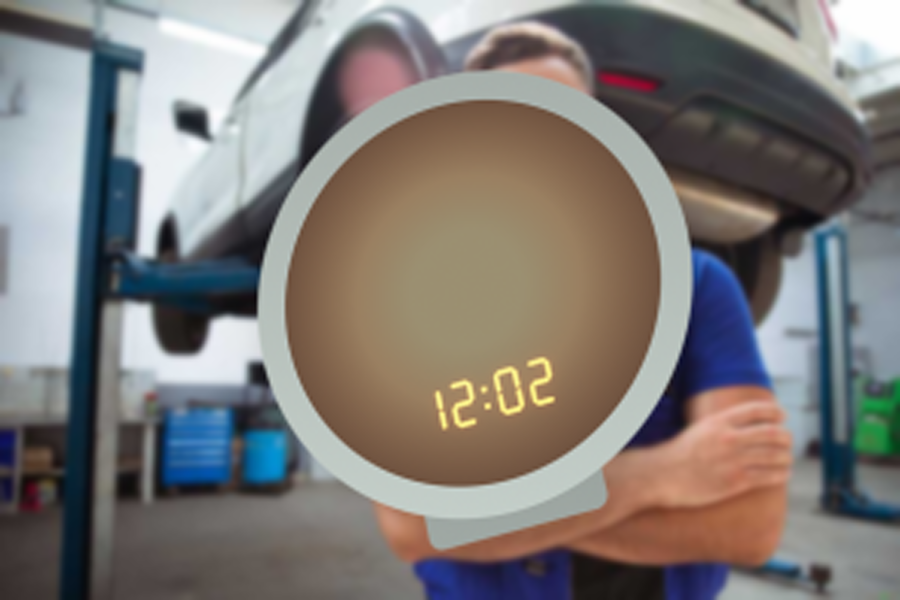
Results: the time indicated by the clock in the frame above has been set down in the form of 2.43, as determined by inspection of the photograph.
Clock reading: 12.02
